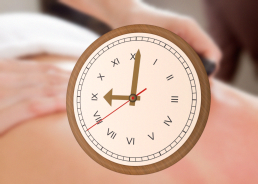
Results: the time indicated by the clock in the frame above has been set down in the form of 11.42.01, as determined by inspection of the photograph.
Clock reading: 9.00.39
